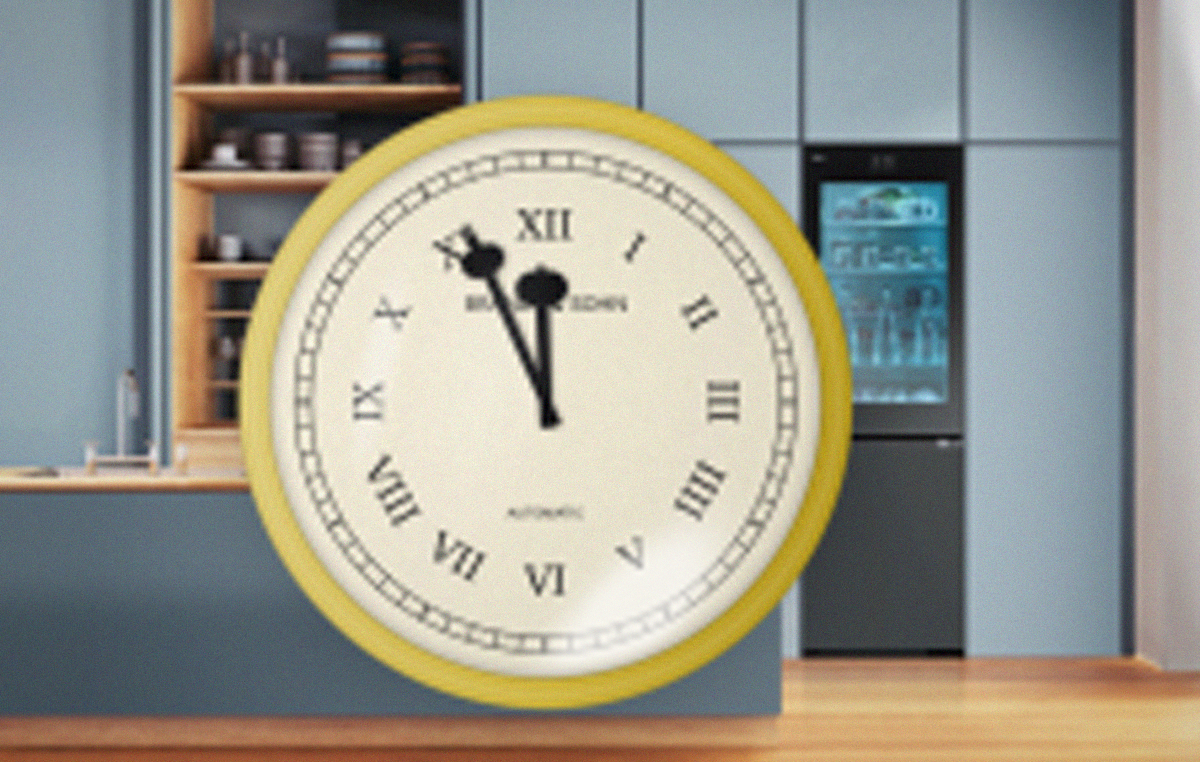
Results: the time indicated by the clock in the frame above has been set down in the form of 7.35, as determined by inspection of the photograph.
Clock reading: 11.56
